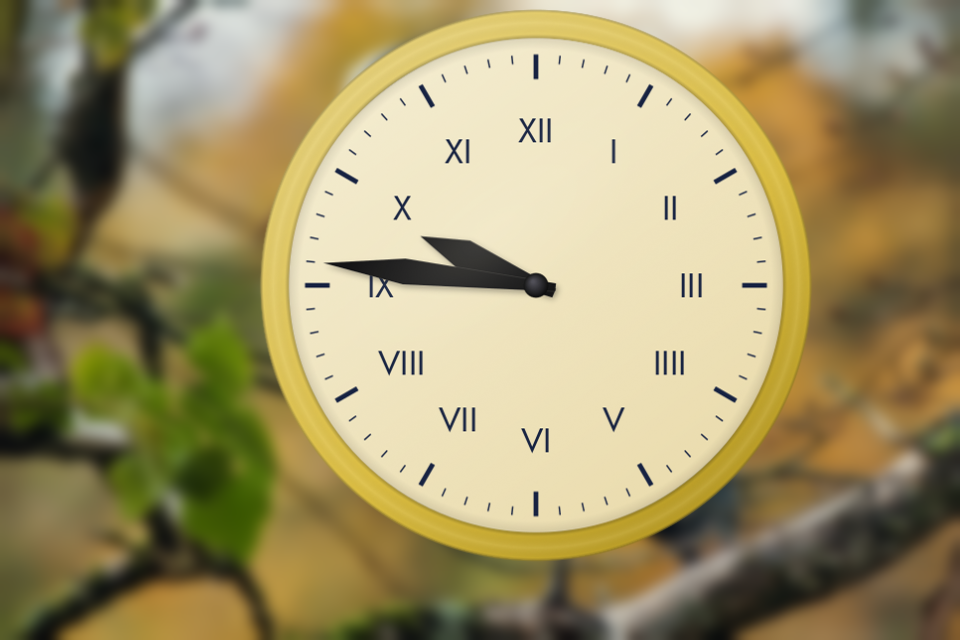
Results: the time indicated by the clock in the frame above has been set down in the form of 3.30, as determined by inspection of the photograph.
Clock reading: 9.46
